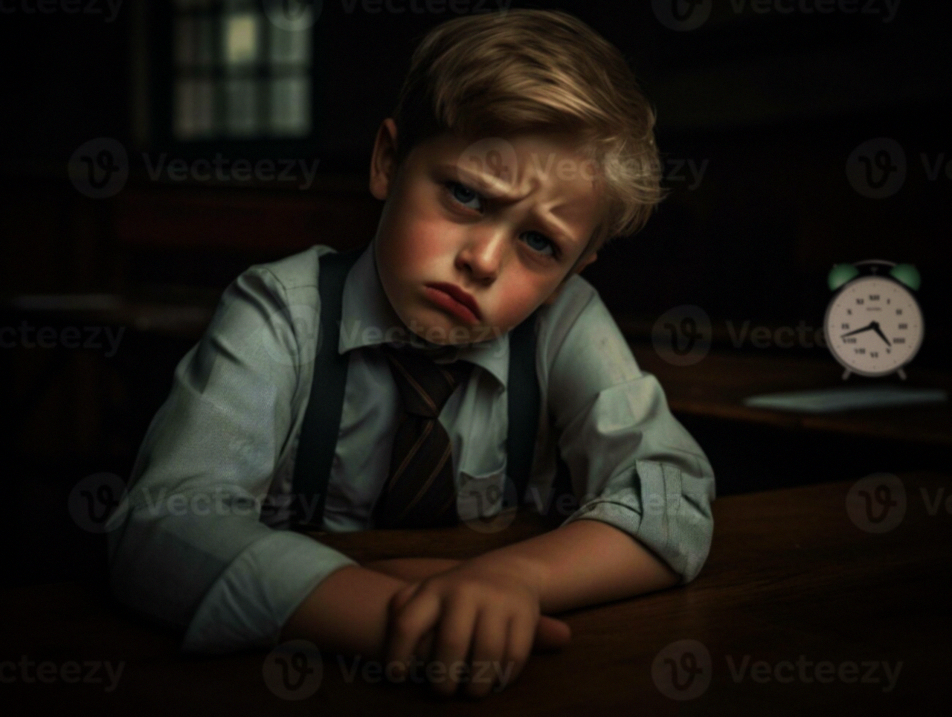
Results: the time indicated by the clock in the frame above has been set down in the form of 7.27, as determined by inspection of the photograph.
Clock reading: 4.42
